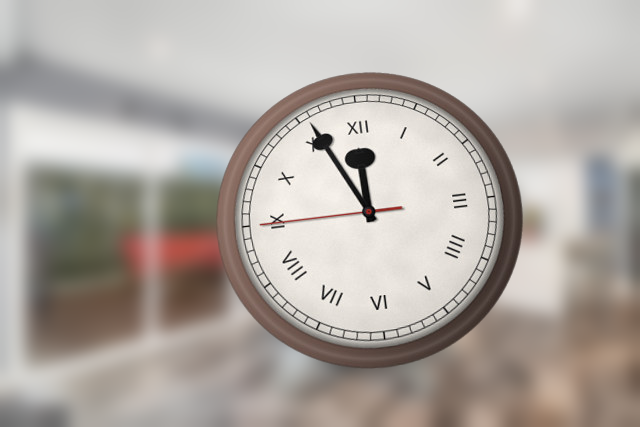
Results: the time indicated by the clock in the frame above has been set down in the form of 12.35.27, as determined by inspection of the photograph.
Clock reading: 11.55.45
